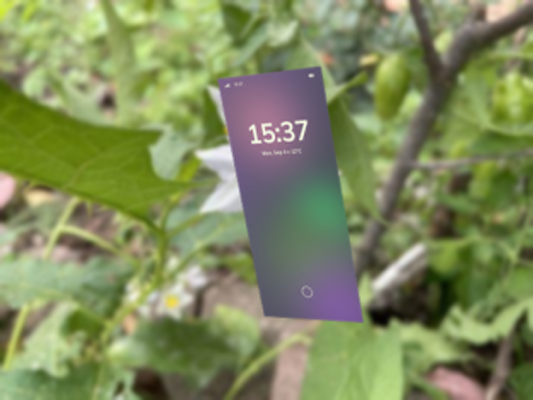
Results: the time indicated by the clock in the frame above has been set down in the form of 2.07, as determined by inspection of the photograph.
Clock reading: 15.37
